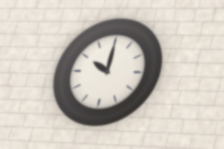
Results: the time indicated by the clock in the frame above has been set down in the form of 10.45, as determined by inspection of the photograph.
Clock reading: 10.00
